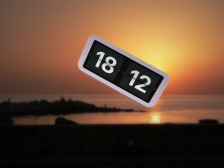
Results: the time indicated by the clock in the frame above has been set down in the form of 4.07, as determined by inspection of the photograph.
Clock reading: 18.12
